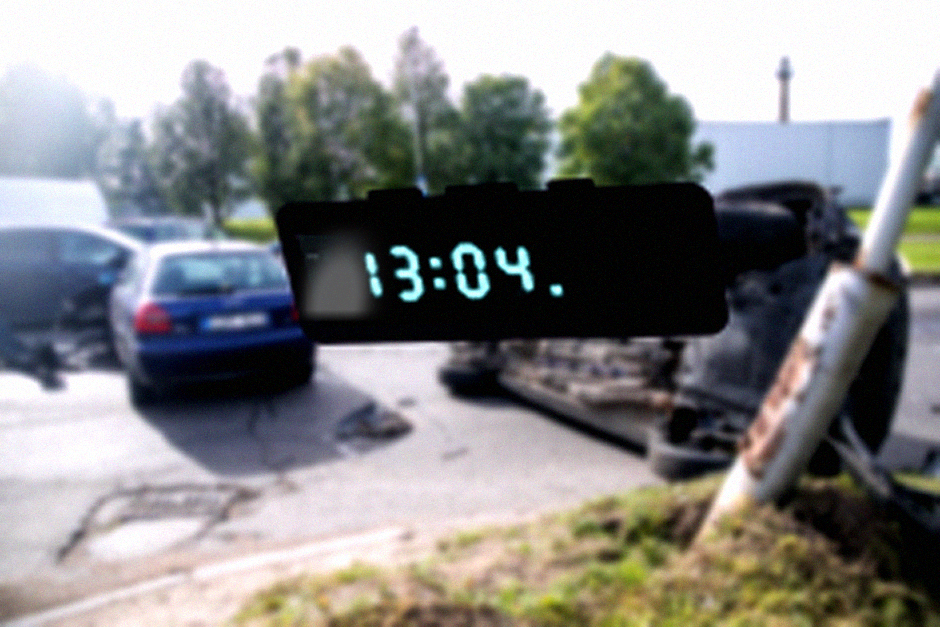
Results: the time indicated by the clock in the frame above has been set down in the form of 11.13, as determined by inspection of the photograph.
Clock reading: 13.04
